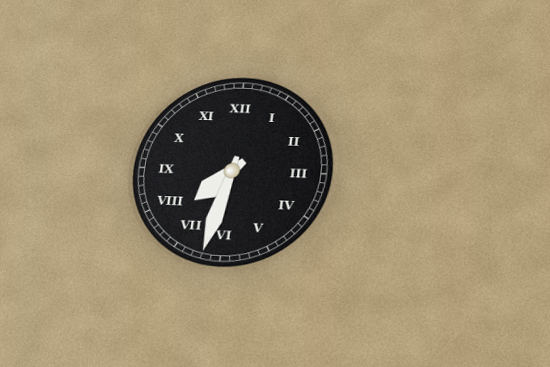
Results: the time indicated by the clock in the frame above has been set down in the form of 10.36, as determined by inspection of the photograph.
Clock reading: 7.32
